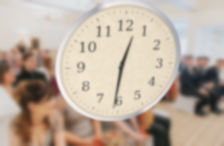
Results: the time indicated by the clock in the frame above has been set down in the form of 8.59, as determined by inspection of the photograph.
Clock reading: 12.31
